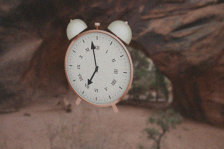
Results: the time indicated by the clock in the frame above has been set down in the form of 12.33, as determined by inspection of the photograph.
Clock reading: 6.58
